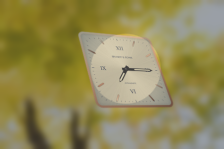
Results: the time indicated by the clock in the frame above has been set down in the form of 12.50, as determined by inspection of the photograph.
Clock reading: 7.15
